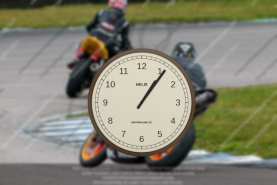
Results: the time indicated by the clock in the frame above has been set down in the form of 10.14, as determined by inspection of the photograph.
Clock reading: 1.06
